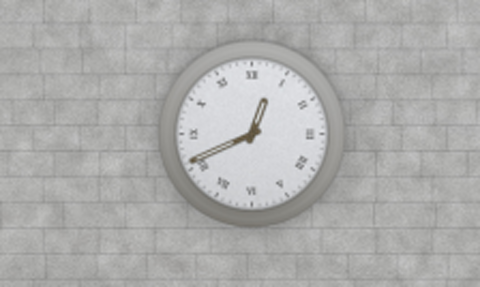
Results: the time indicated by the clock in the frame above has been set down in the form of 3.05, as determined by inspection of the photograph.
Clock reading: 12.41
